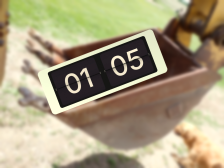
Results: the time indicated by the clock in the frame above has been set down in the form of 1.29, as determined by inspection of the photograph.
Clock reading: 1.05
